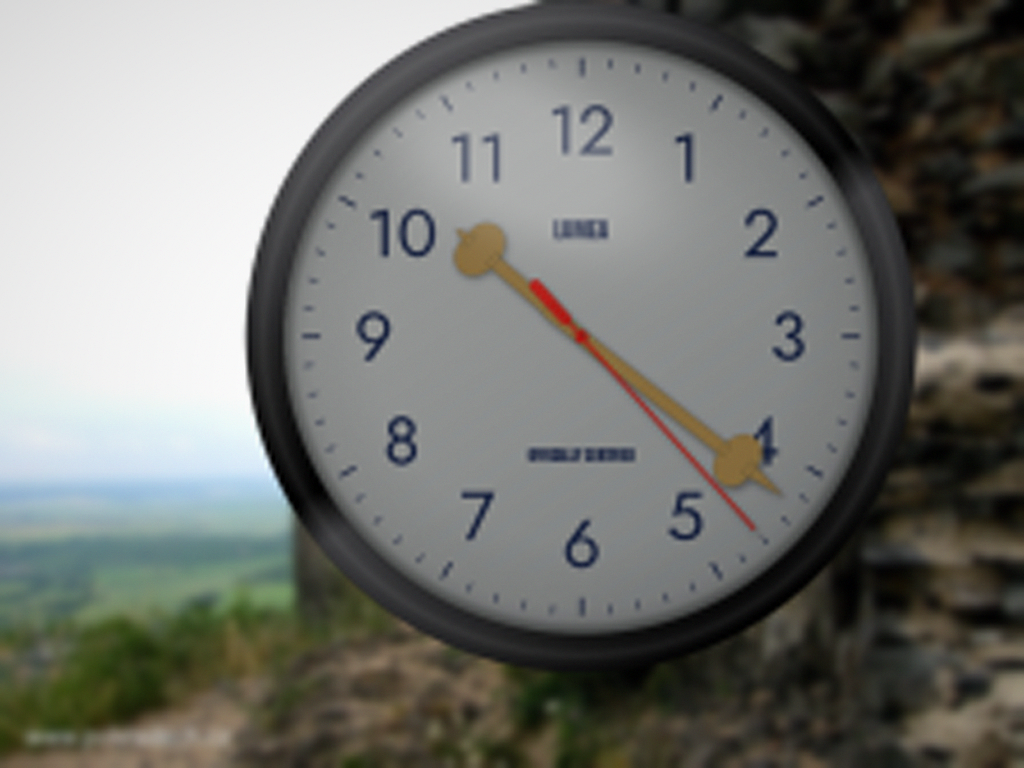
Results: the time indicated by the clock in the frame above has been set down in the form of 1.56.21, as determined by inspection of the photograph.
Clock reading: 10.21.23
